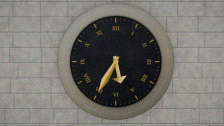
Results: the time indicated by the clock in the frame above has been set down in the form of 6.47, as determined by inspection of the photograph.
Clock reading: 5.35
